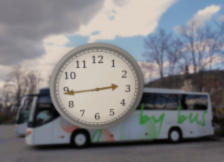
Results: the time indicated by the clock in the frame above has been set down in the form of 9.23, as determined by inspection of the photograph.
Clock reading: 2.44
